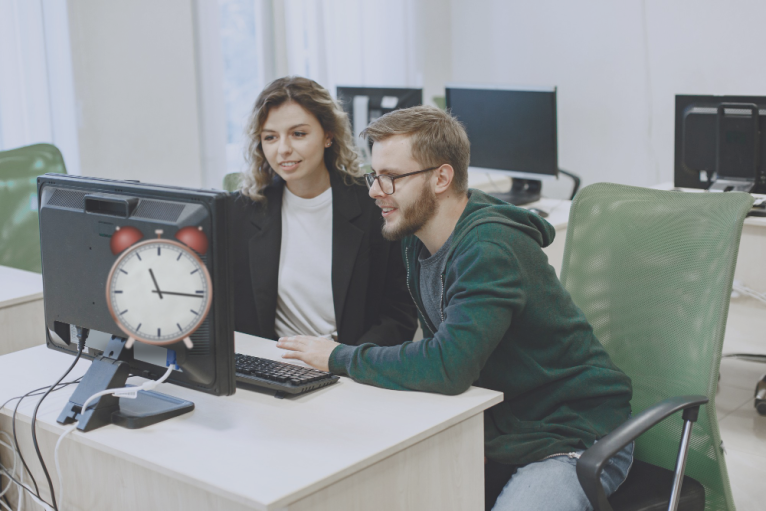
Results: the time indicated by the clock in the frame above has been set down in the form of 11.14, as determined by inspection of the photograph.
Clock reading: 11.16
